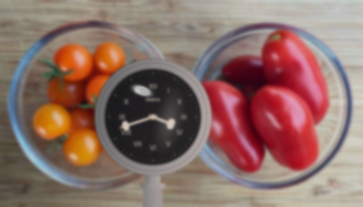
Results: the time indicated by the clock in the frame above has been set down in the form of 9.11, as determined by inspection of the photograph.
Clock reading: 3.42
